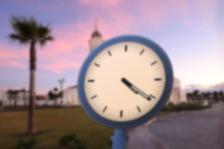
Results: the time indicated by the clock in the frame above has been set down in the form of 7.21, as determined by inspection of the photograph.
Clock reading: 4.21
